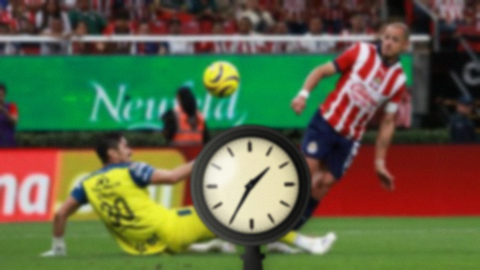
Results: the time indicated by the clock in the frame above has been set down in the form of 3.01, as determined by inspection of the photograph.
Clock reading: 1.35
